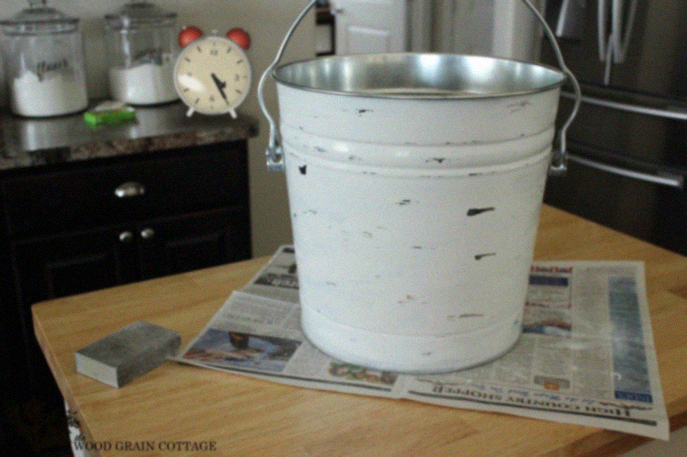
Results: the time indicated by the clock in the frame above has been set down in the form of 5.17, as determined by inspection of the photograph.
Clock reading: 4.25
